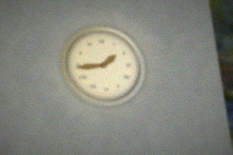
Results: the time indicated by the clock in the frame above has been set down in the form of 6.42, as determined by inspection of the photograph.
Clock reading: 1.44
